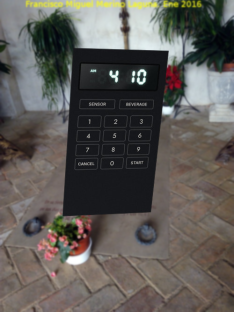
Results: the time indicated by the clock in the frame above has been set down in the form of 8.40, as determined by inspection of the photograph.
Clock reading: 4.10
